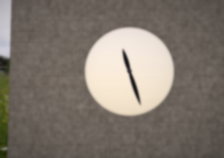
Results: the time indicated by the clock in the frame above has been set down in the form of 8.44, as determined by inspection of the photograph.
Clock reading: 11.27
